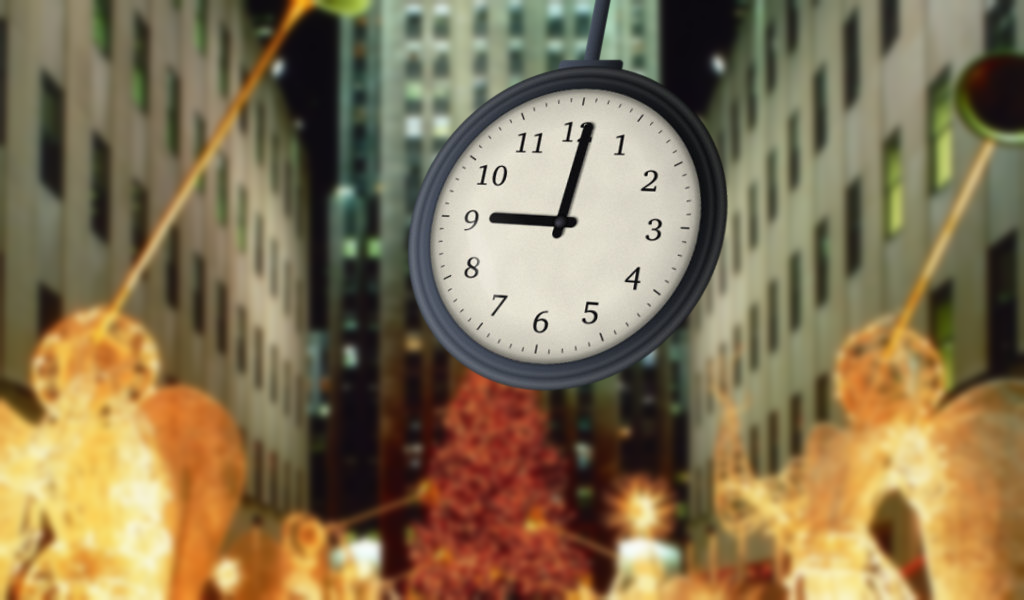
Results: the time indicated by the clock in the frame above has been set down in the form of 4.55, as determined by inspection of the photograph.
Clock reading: 9.01
